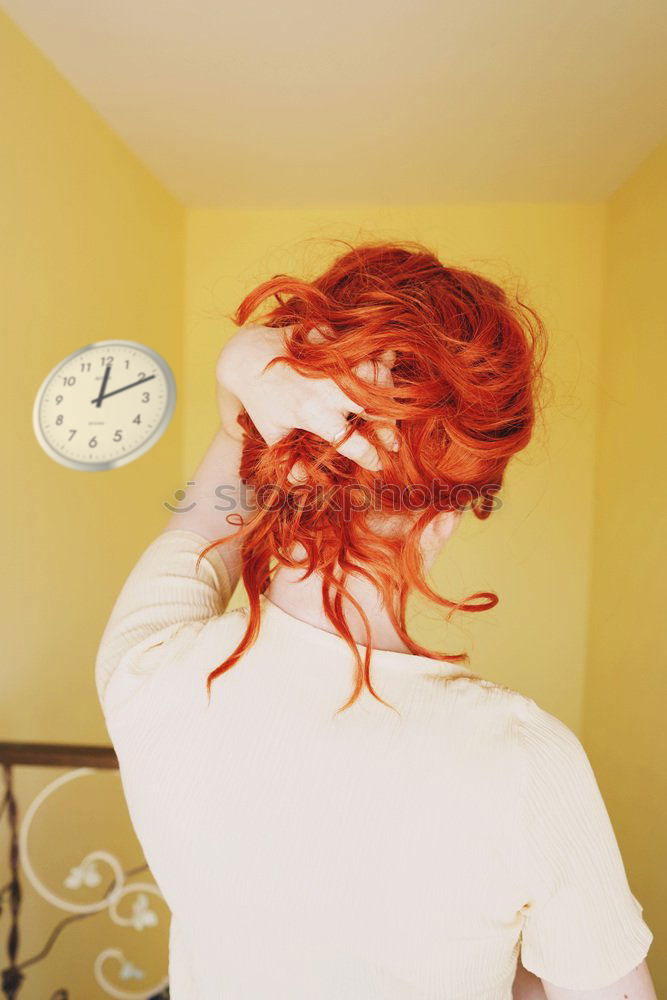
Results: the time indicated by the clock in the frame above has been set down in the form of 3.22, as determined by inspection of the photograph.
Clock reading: 12.11
